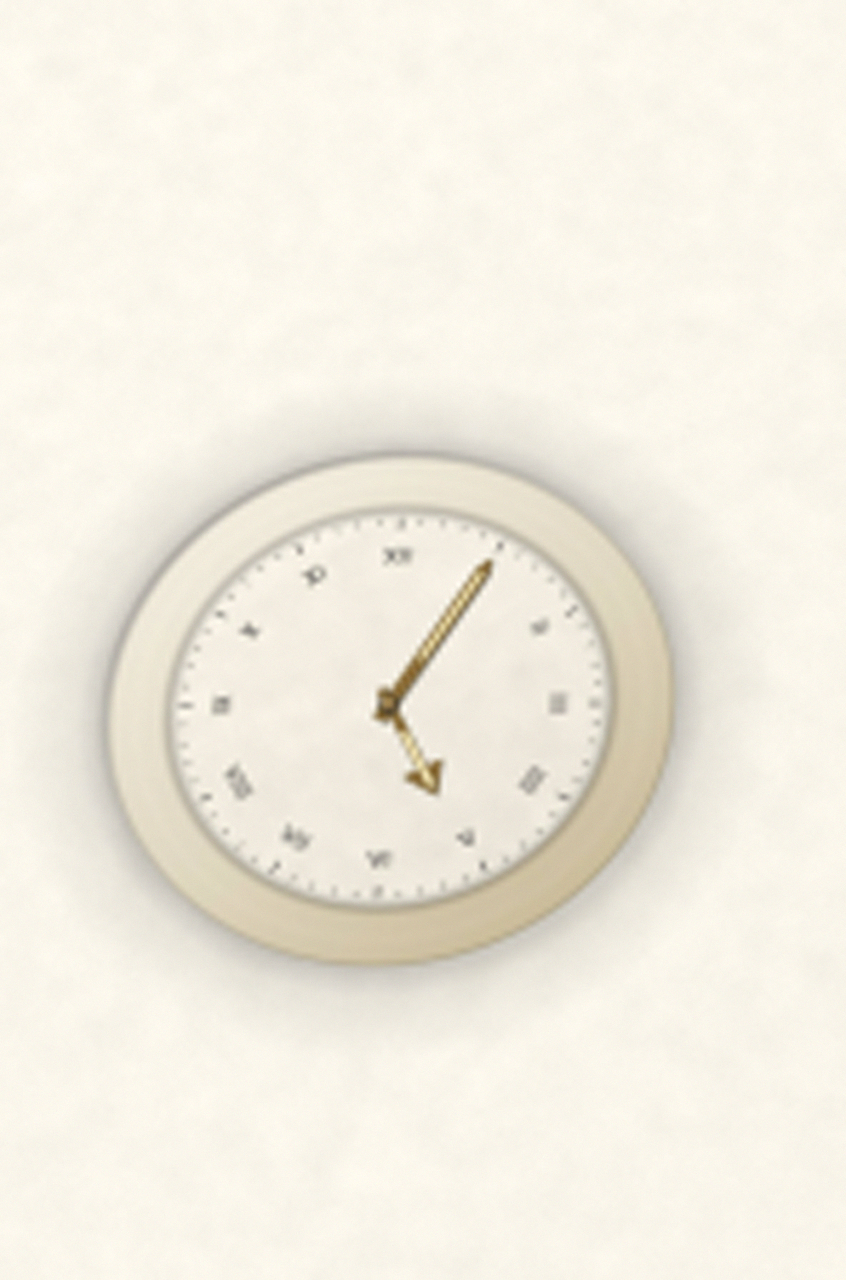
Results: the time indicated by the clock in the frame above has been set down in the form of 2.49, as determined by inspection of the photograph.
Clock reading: 5.05
